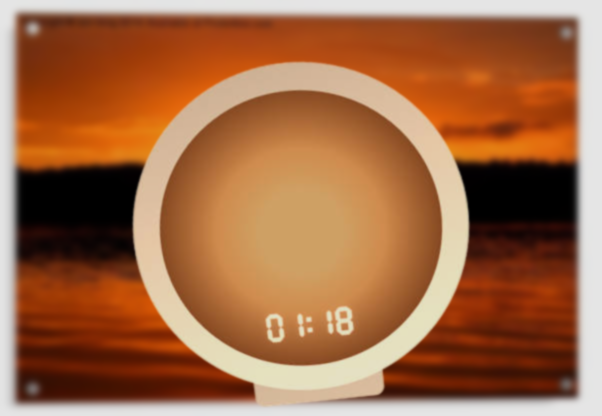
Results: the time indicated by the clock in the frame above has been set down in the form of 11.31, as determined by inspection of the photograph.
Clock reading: 1.18
